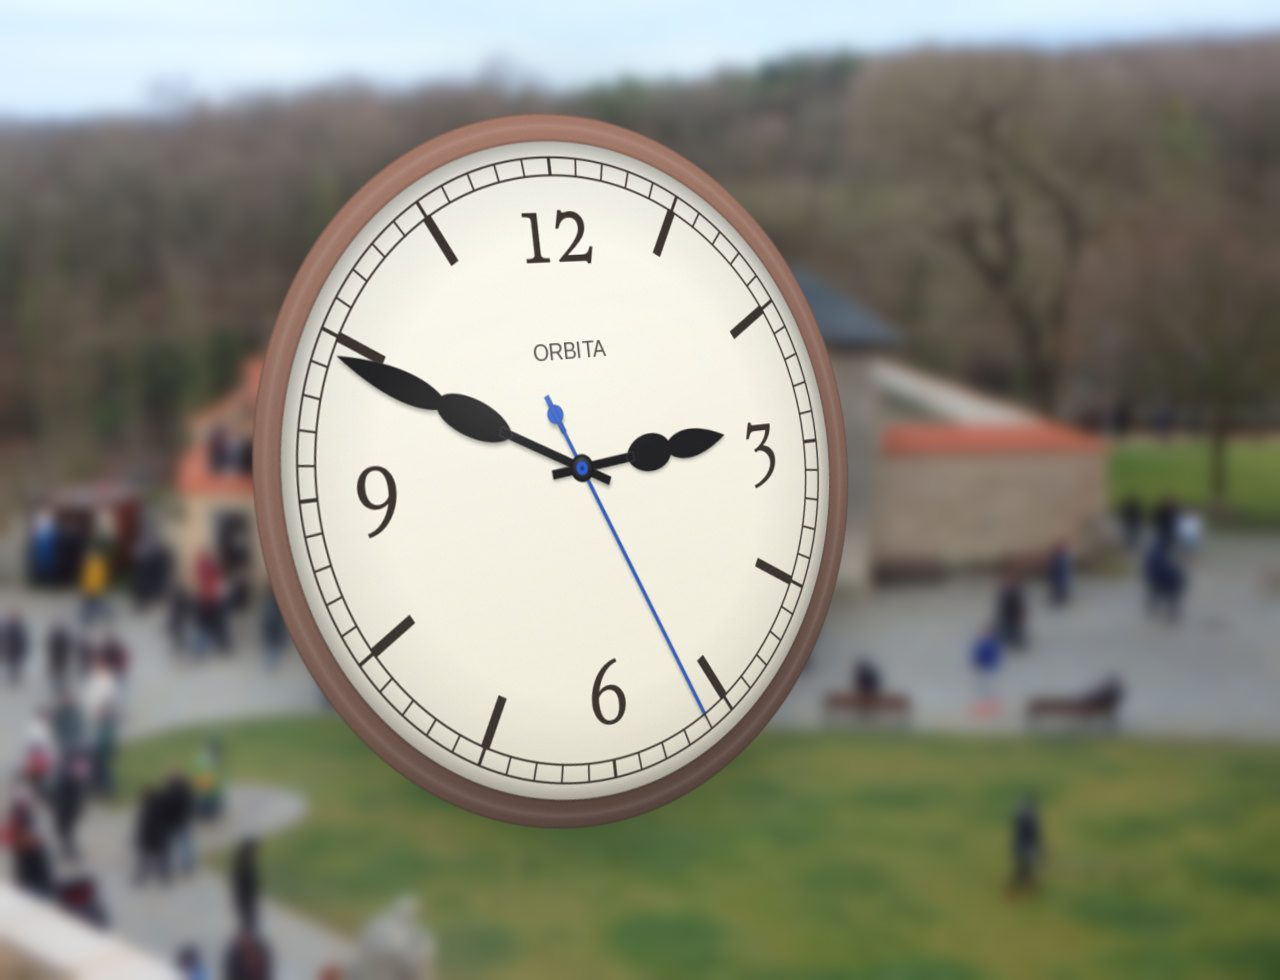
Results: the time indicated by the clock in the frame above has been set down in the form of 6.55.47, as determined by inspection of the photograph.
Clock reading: 2.49.26
